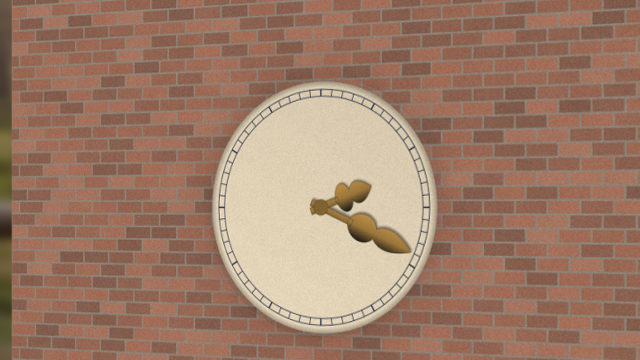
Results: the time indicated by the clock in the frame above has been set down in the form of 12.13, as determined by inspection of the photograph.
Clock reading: 2.19
